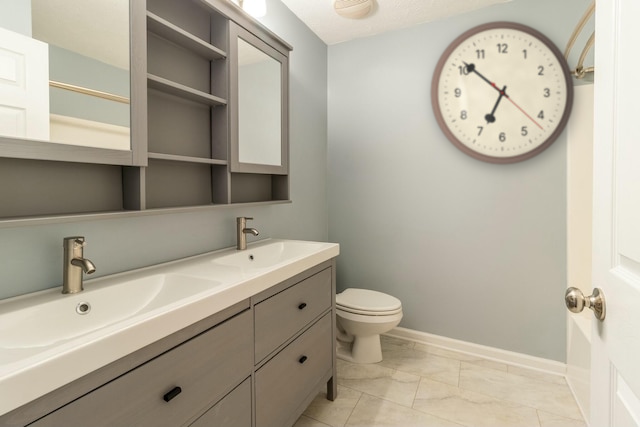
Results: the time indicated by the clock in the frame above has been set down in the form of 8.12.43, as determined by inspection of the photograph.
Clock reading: 6.51.22
